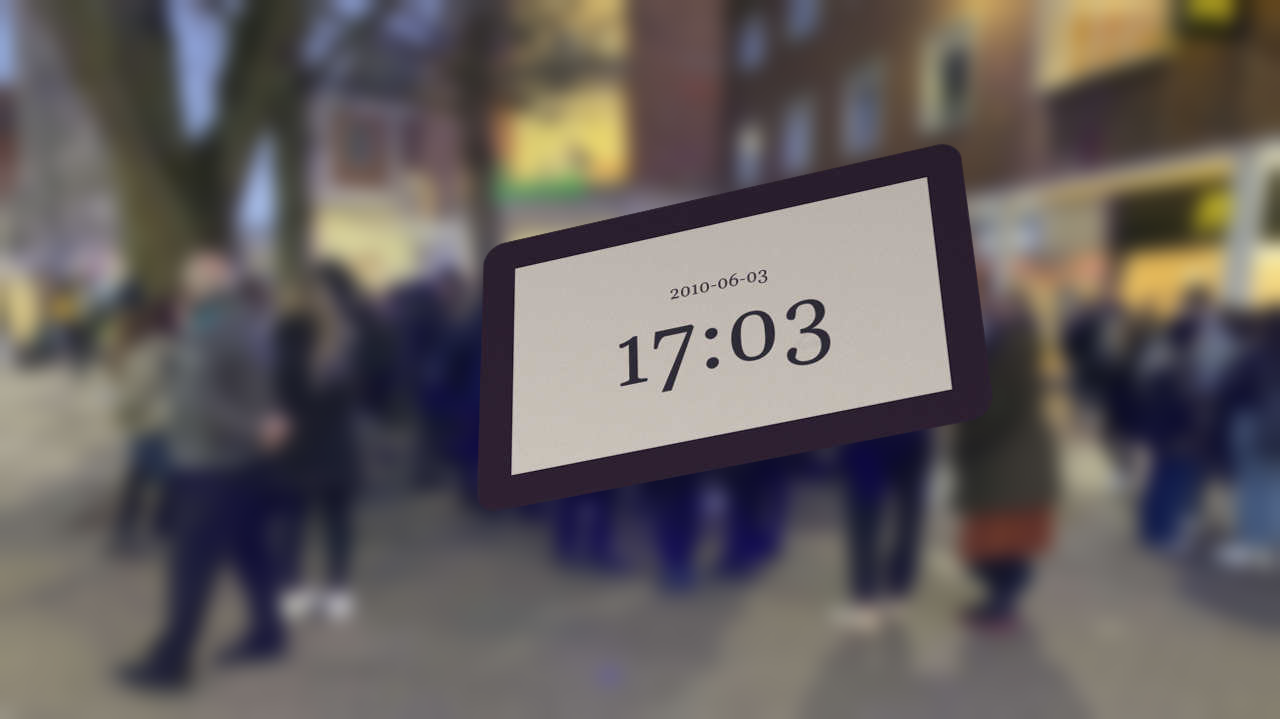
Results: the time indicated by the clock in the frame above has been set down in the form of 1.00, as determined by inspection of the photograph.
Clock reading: 17.03
